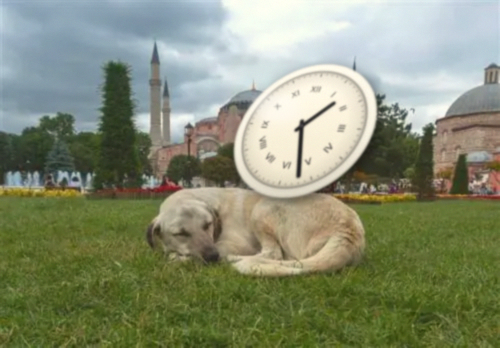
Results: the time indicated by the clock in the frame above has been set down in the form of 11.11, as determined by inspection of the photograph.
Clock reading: 1.27
